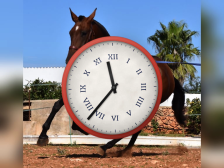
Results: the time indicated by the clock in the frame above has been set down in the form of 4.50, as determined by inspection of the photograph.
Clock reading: 11.37
